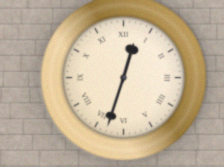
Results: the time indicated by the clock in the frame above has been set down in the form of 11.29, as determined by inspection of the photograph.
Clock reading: 12.33
